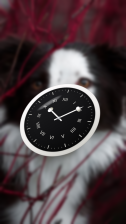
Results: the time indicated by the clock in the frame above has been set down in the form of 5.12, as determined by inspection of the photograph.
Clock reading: 10.09
